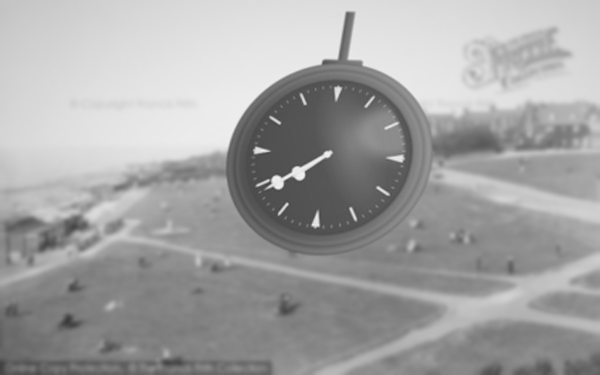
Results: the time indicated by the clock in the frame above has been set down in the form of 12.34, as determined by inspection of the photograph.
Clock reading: 7.39
